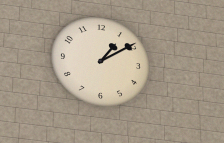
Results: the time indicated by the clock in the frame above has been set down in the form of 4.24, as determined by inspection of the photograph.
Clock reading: 1.09
